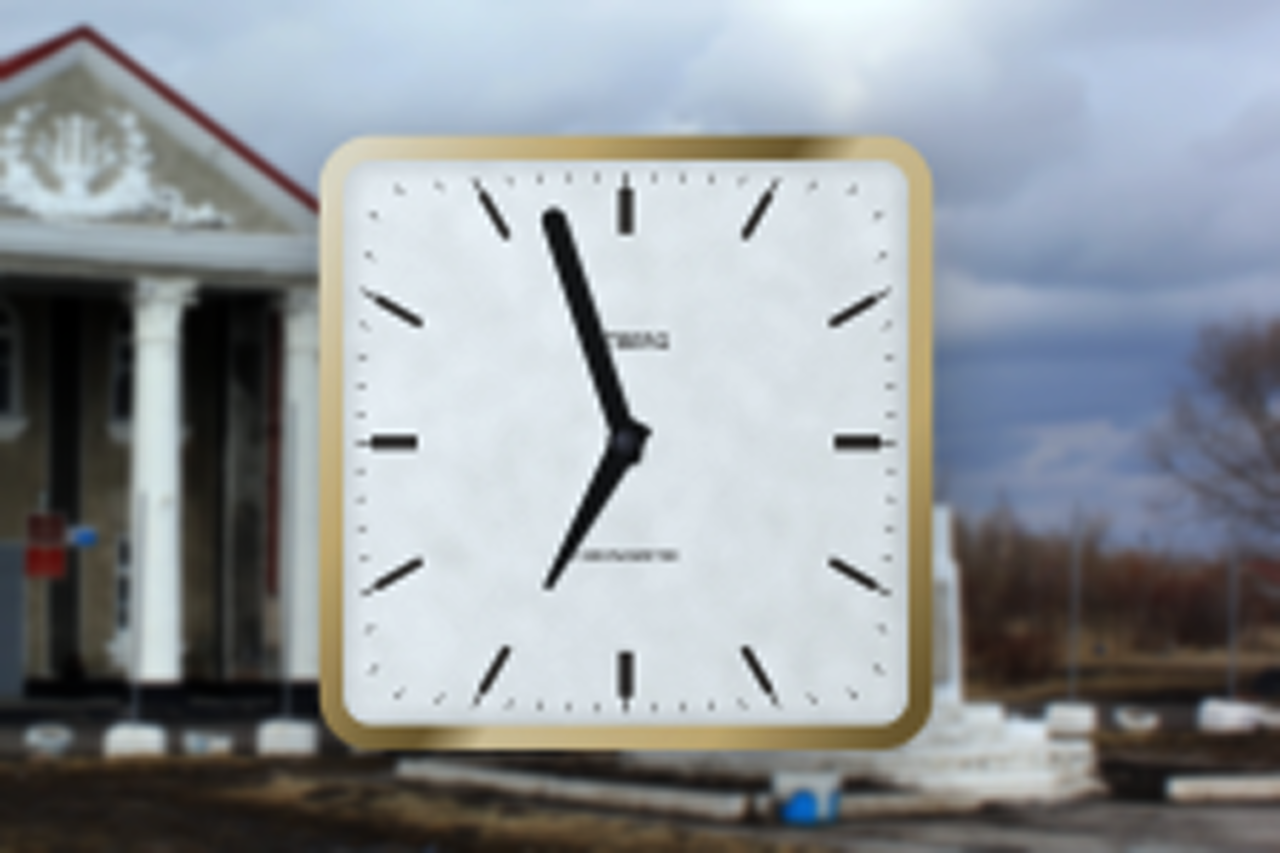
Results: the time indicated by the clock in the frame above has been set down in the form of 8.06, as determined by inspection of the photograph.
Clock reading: 6.57
